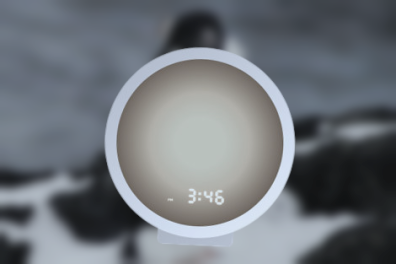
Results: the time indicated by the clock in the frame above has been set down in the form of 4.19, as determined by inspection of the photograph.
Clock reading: 3.46
